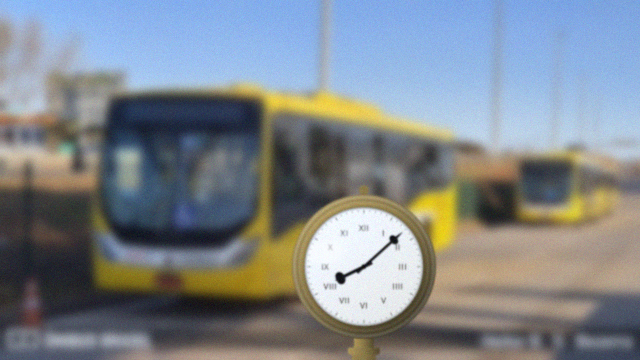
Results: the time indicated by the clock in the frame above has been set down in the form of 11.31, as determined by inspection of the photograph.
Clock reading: 8.08
